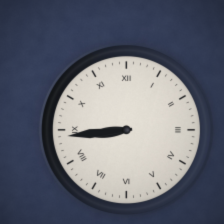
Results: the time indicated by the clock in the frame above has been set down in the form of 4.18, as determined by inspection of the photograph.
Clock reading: 8.44
